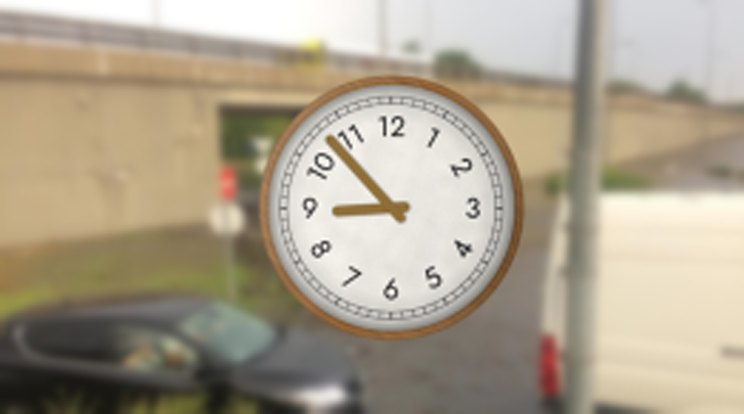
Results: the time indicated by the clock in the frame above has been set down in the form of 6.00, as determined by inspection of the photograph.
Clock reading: 8.53
